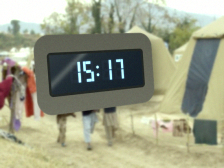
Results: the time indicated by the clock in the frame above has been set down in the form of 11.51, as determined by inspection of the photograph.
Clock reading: 15.17
